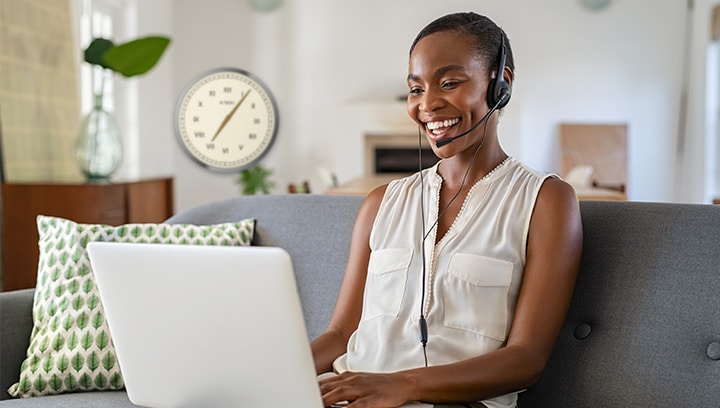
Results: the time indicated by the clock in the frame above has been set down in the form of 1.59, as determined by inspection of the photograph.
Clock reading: 7.06
